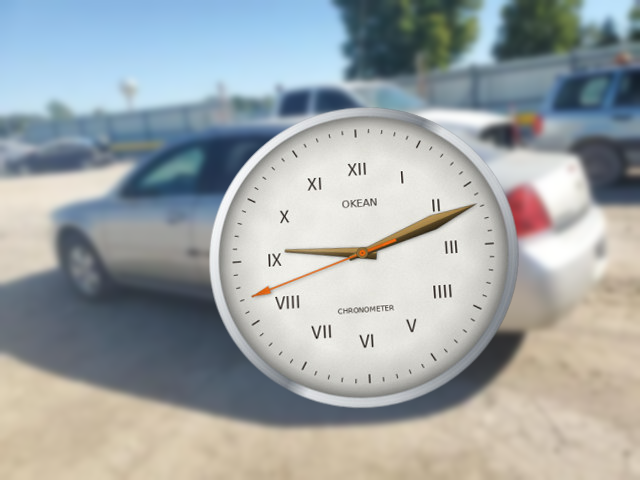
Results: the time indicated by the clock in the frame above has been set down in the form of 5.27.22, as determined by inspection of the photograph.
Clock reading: 9.11.42
